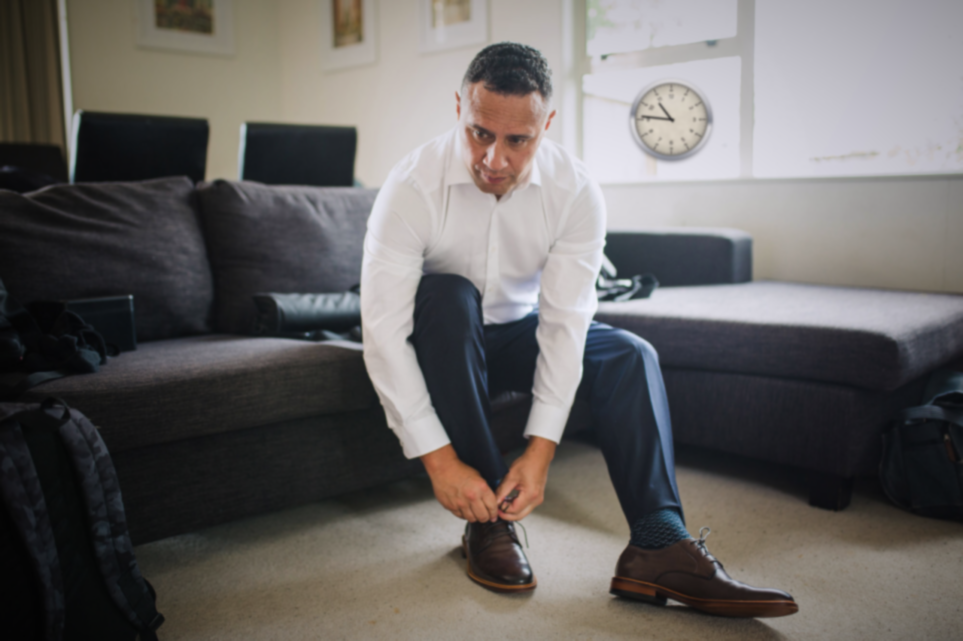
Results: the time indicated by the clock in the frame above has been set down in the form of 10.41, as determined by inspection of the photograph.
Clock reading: 10.46
